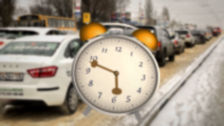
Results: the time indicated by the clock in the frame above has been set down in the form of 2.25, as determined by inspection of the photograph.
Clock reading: 5.48
